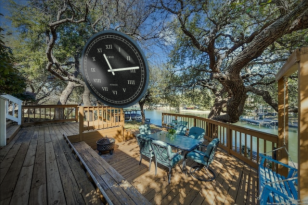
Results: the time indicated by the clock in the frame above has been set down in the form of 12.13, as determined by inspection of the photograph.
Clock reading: 11.14
